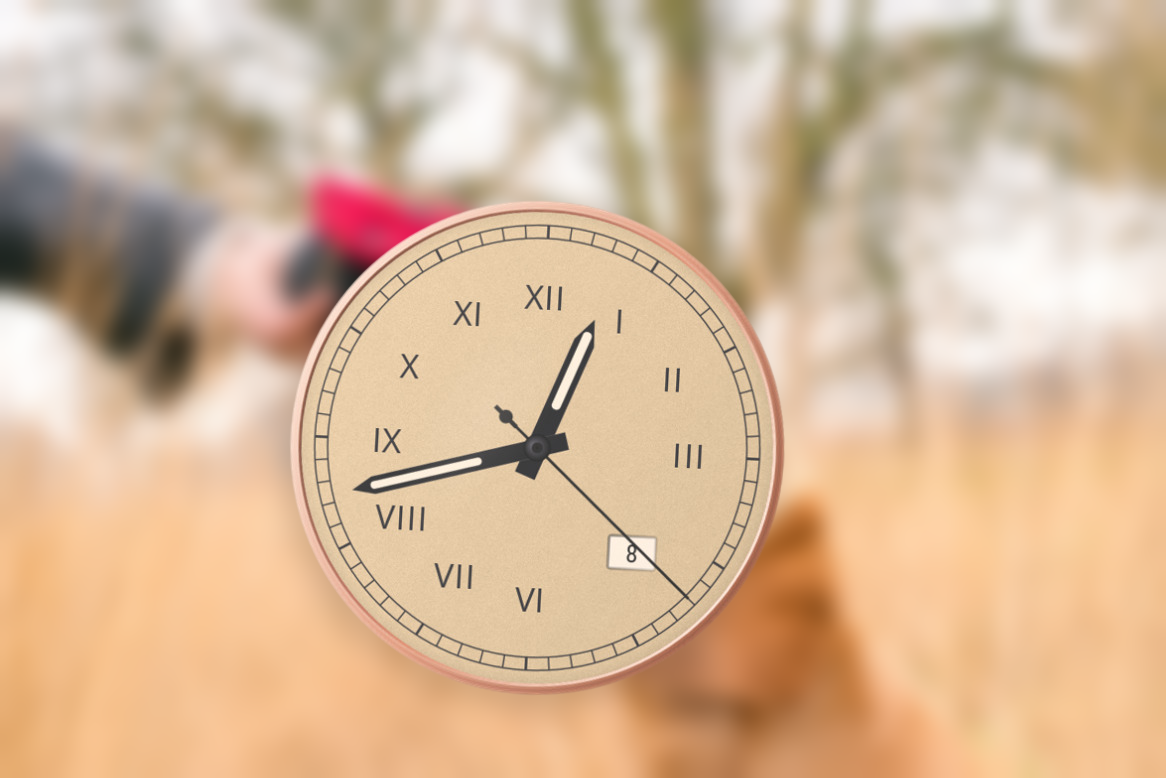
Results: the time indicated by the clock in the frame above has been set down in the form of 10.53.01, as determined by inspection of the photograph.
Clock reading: 12.42.22
